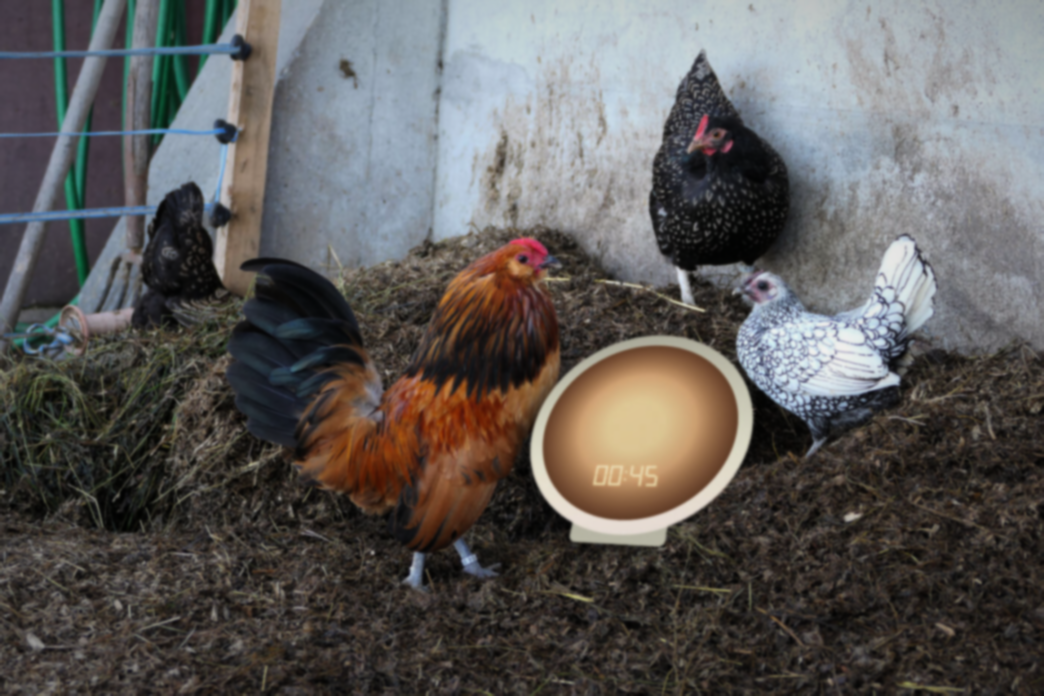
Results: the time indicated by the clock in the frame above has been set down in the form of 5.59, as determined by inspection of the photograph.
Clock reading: 0.45
